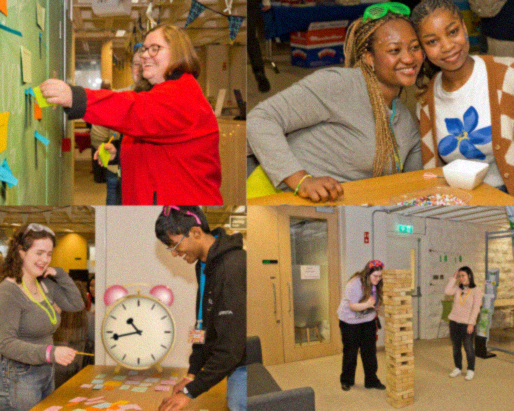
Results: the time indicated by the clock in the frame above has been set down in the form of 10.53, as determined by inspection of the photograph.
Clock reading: 10.43
